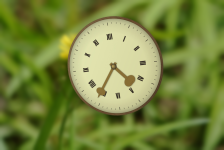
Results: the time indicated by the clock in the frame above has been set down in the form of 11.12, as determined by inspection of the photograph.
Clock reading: 4.36
